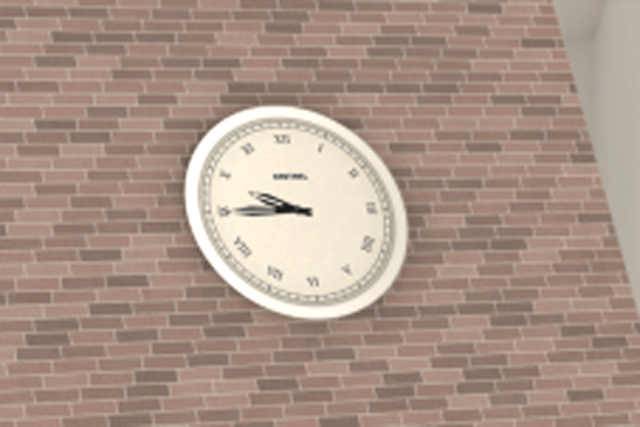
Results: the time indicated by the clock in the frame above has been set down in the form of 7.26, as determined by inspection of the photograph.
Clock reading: 9.45
